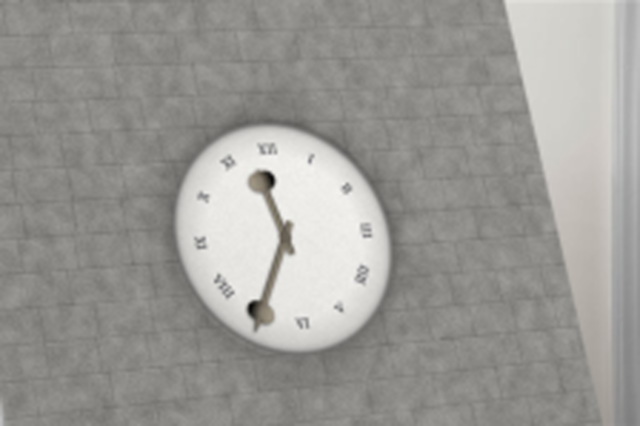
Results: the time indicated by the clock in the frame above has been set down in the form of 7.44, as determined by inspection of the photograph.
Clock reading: 11.35
